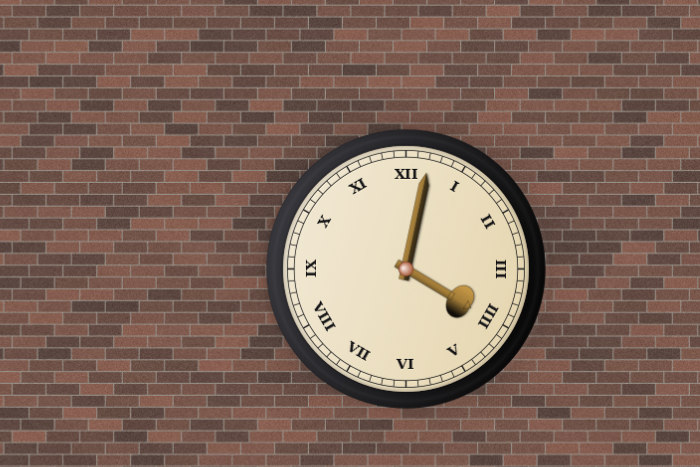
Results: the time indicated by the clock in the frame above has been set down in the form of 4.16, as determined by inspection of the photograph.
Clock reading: 4.02
